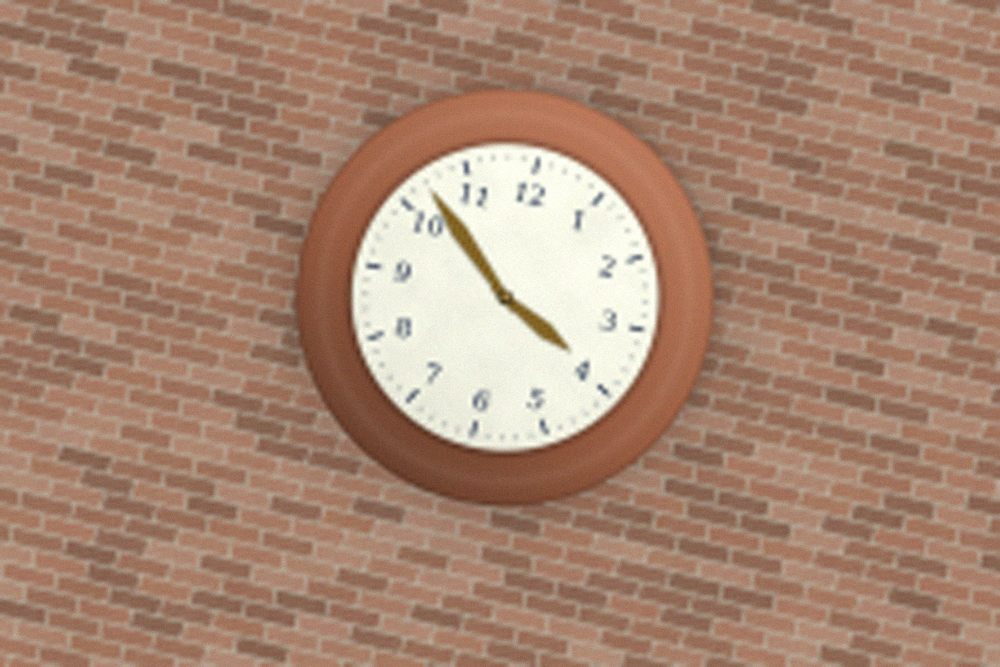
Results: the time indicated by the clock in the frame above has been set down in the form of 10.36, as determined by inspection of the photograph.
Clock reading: 3.52
